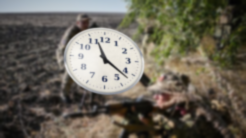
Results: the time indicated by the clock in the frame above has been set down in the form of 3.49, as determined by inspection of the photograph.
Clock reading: 11.22
